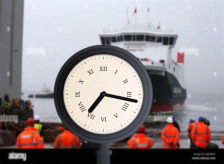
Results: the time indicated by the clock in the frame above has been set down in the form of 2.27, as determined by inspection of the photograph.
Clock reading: 7.17
